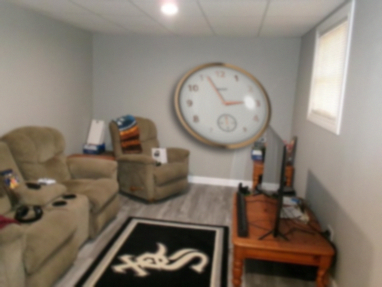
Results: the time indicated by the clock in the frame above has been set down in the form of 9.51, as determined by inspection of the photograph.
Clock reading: 2.56
